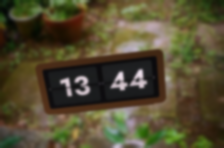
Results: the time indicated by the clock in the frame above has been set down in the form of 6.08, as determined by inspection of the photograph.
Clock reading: 13.44
